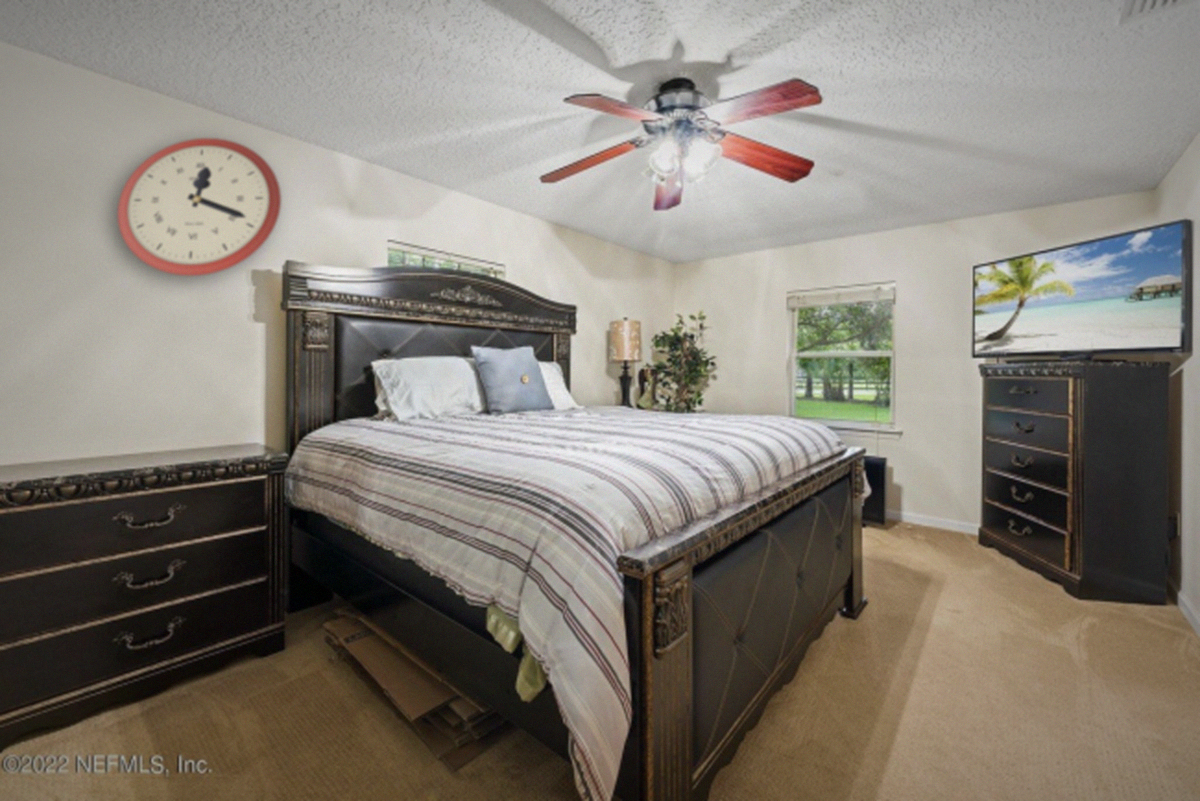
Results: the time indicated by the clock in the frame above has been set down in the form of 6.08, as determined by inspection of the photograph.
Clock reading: 12.19
